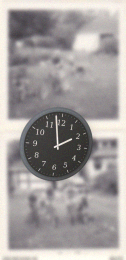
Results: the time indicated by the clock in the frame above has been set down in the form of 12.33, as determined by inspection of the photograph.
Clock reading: 1.58
